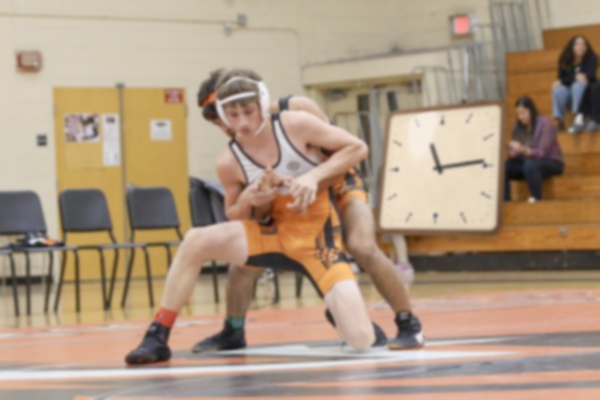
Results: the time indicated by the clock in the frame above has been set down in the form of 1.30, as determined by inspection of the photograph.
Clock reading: 11.14
